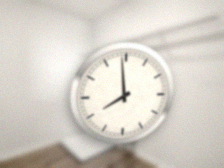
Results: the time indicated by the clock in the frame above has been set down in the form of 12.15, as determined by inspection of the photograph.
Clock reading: 7.59
